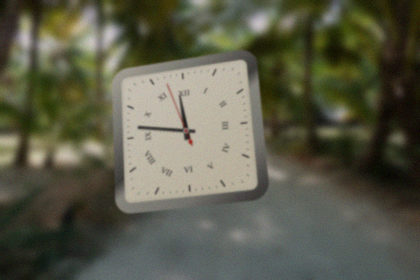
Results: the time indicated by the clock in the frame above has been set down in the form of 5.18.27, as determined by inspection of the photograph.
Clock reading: 11.46.57
